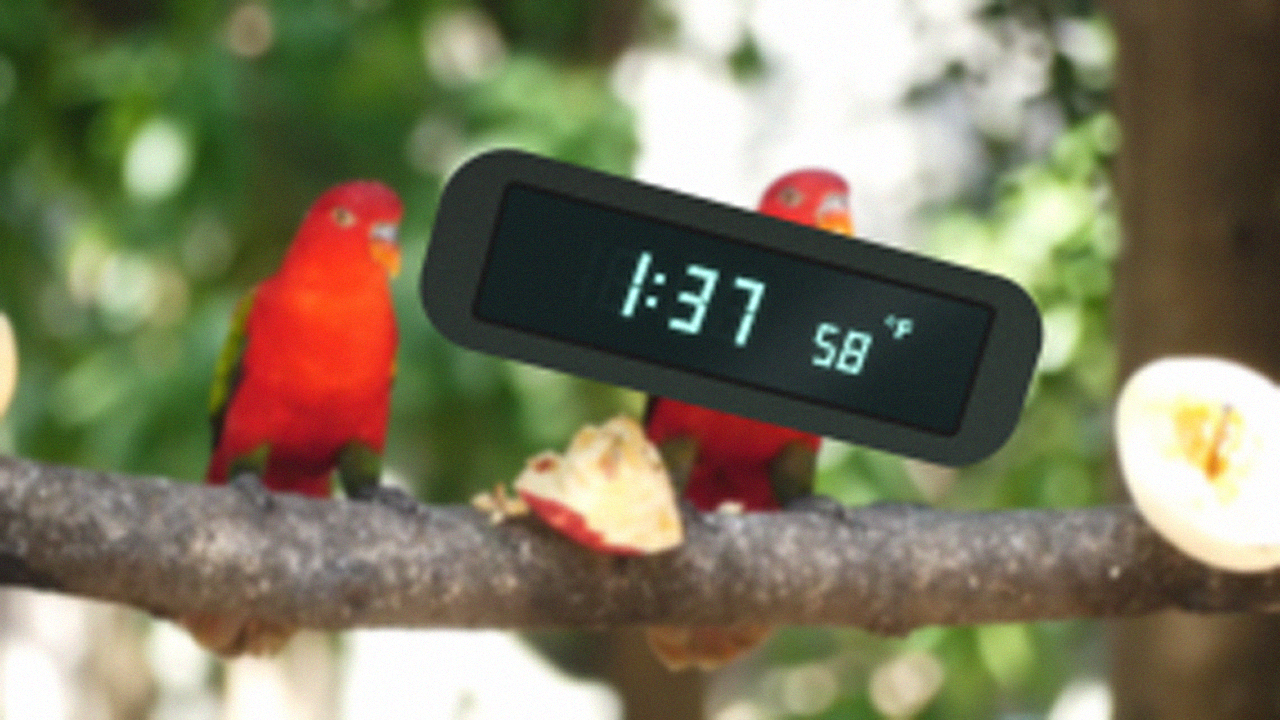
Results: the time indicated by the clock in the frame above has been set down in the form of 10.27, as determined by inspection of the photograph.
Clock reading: 1.37
